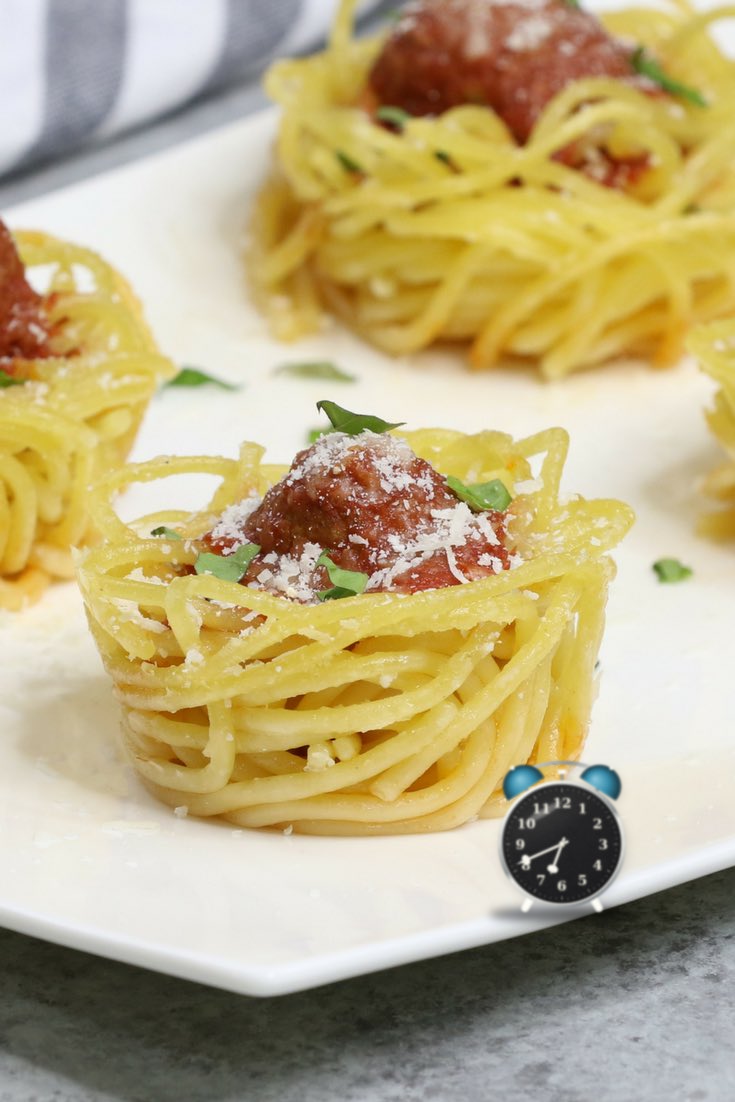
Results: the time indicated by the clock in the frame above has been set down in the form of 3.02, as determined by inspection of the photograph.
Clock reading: 6.41
